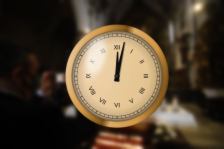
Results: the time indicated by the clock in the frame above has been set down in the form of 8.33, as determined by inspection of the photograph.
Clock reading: 12.02
